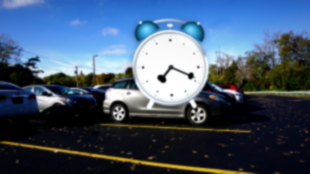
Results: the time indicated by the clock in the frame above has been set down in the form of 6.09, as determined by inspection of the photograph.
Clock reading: 7.19
